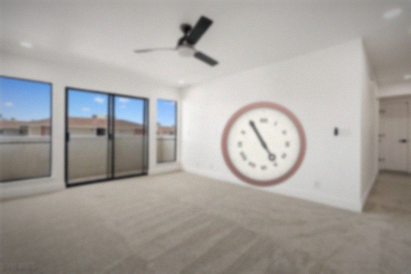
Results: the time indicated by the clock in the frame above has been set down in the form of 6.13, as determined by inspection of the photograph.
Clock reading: 4.55
